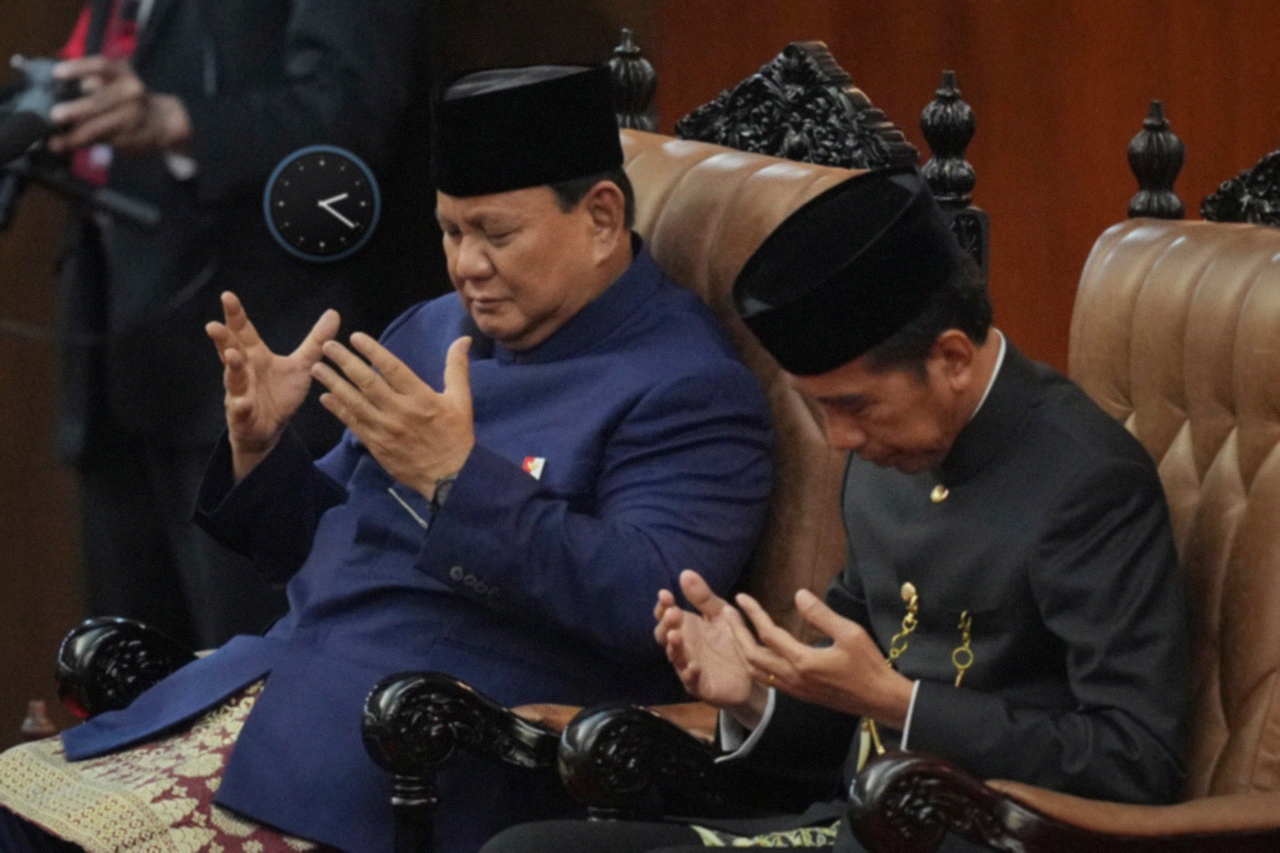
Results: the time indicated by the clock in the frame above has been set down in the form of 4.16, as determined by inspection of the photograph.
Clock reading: 2.21
